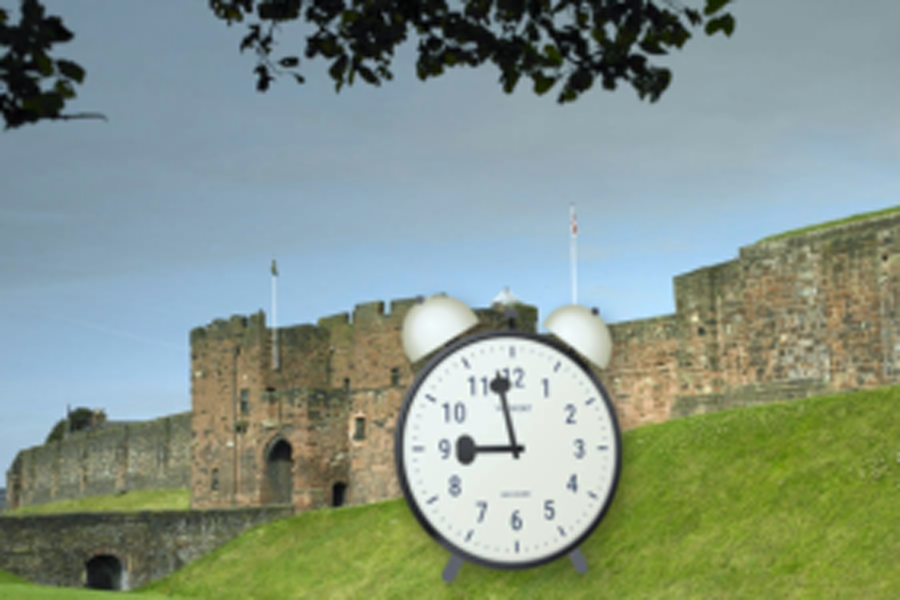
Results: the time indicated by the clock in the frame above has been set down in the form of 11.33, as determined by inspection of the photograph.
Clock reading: 8.58
